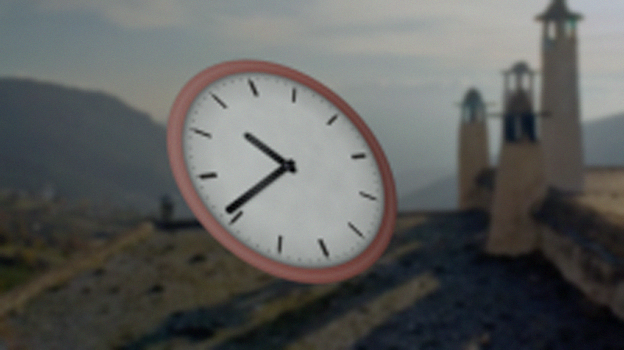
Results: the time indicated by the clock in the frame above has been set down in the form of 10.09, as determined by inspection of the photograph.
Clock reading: 10.41
